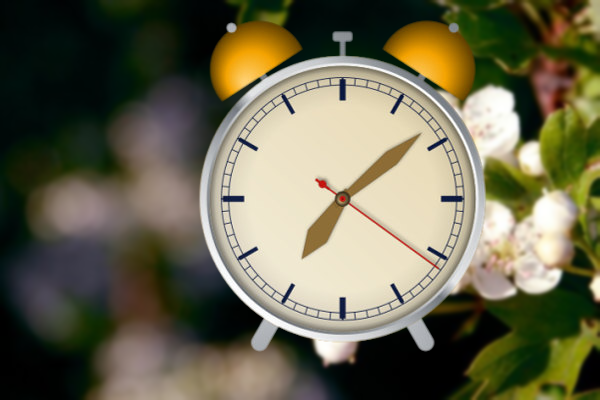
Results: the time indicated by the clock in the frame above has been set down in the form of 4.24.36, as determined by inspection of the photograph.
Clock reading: 7.08.21
